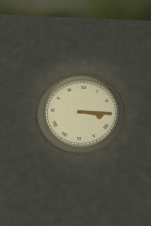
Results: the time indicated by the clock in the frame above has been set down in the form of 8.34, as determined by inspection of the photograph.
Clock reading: 3.15
